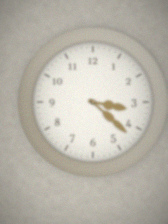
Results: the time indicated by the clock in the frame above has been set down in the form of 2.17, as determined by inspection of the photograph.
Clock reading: 3.22
